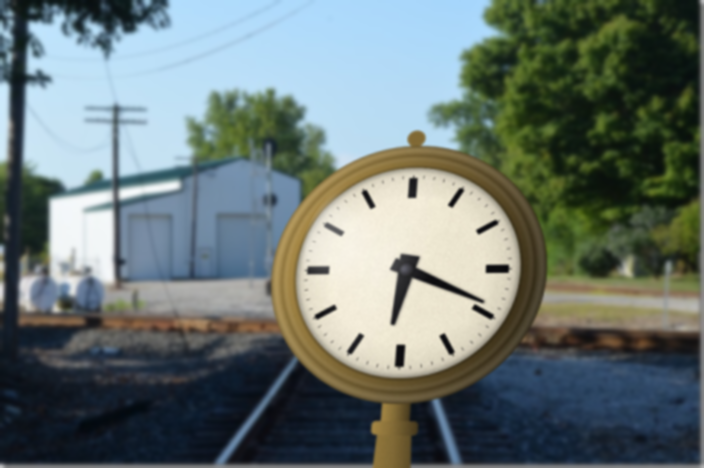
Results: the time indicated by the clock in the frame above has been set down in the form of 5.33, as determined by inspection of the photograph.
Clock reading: 6.19
